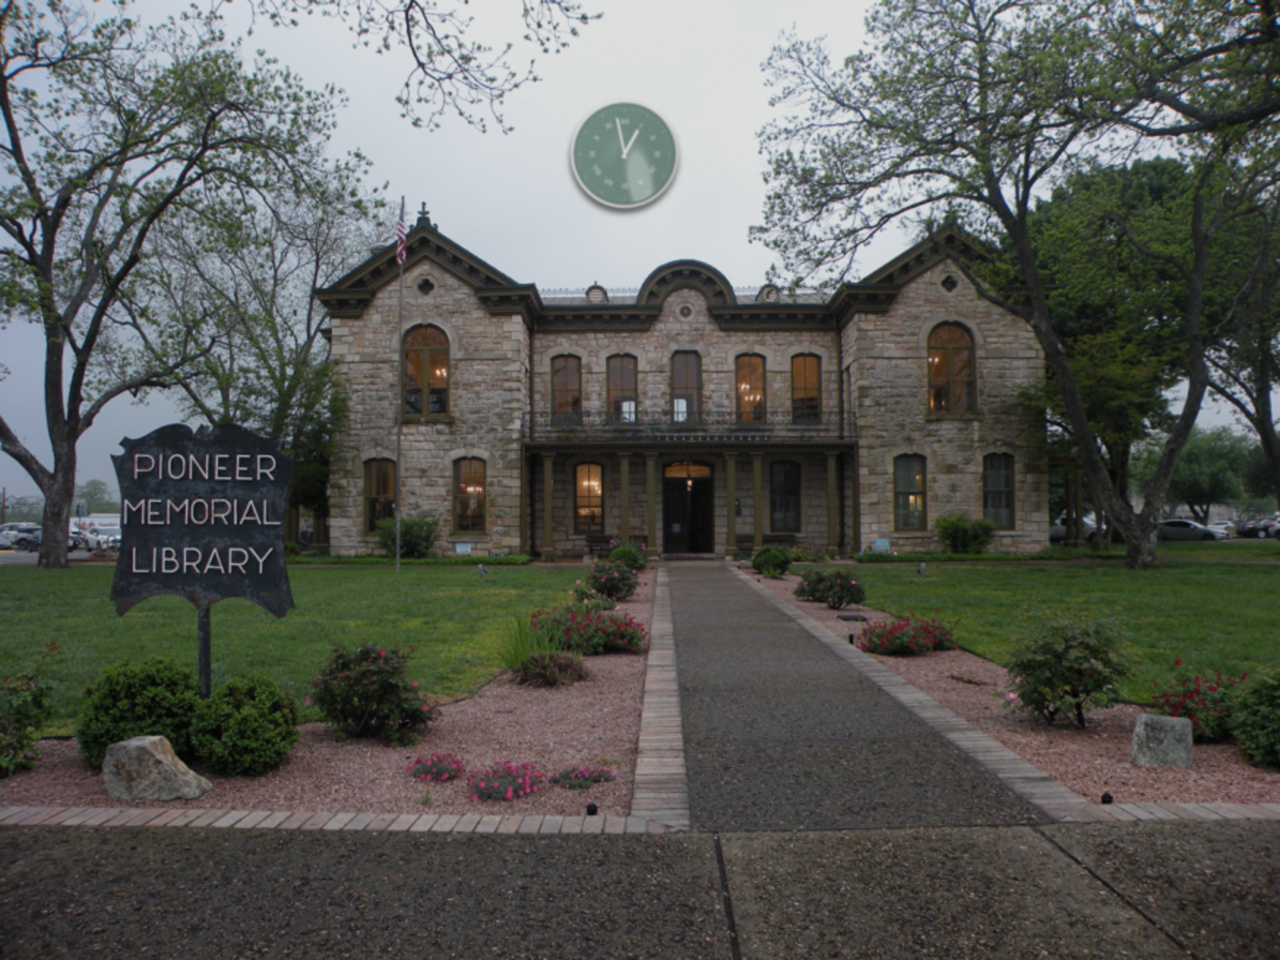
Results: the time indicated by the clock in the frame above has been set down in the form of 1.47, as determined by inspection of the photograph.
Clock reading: 12.58
